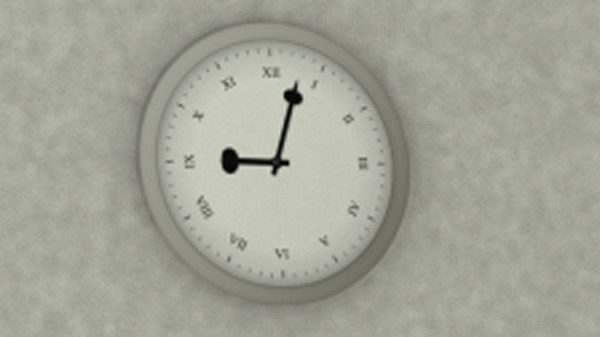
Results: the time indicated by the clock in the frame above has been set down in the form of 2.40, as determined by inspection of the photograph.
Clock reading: 9.03
